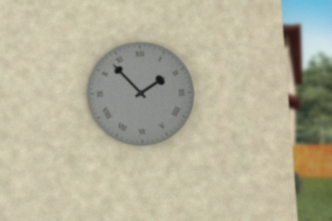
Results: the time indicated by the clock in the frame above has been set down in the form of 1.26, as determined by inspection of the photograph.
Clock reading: 1.53
